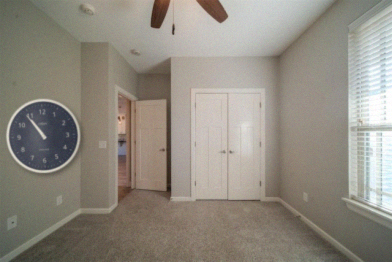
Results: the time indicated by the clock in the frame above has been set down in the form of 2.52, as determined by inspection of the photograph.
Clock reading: 10.54
